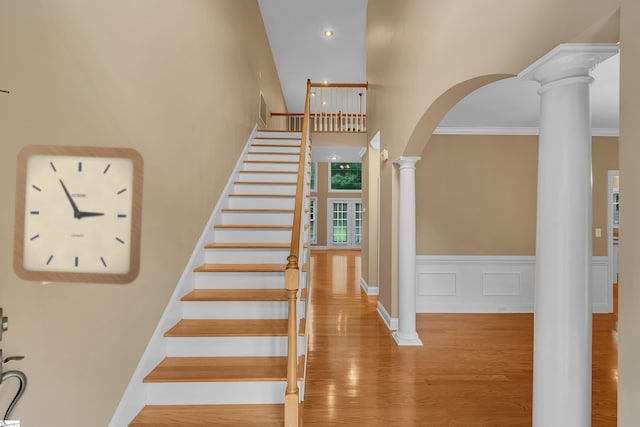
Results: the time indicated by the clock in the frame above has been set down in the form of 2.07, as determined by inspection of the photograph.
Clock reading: 2.55
